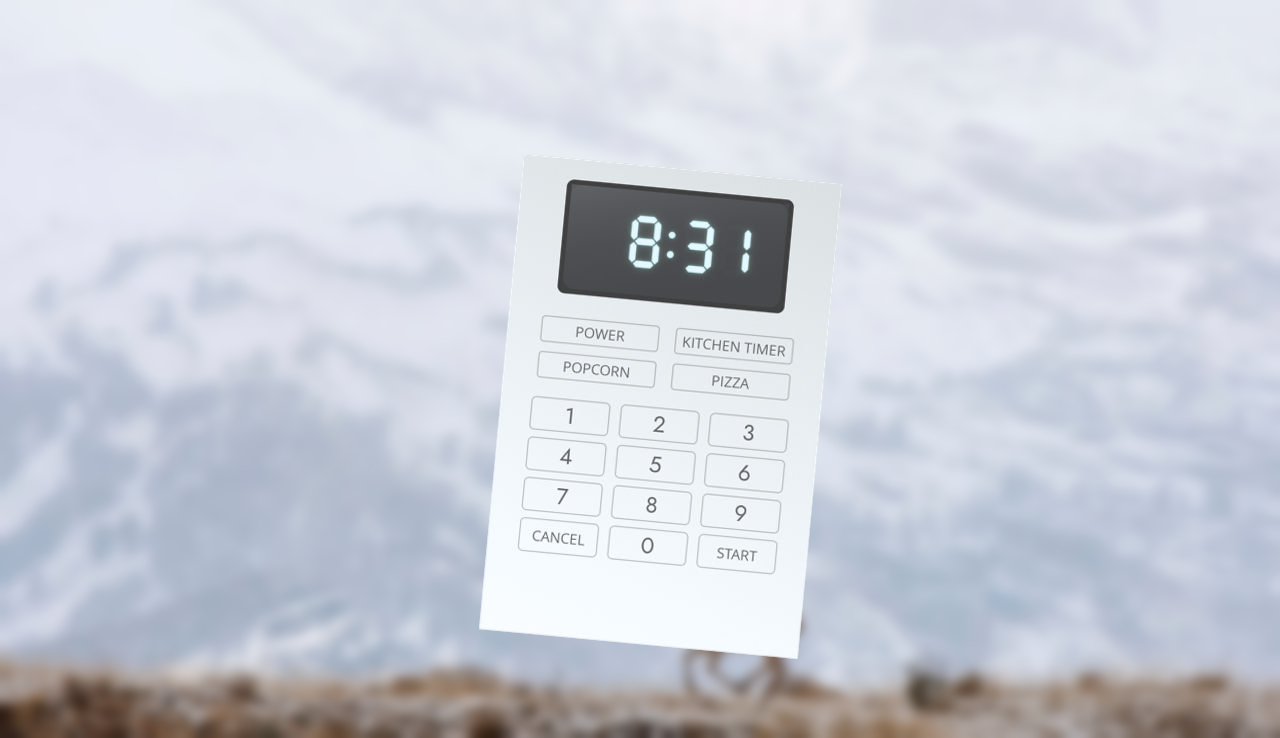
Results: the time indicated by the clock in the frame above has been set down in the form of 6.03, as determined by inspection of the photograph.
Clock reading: 8.31
